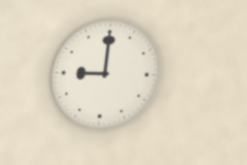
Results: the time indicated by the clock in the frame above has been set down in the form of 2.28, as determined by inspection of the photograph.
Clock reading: 9.00
